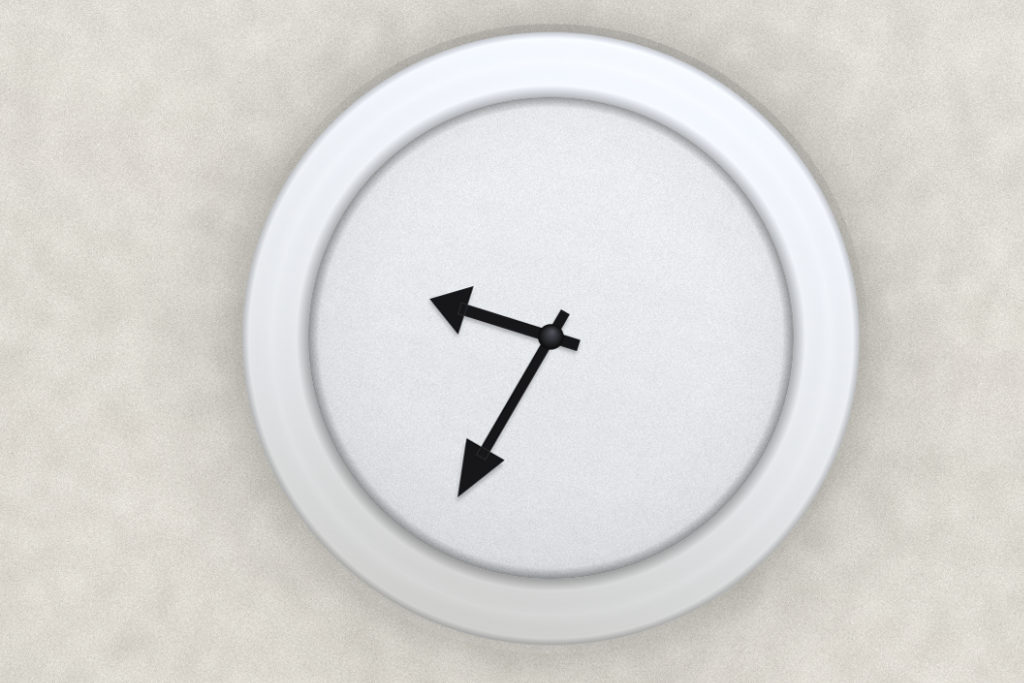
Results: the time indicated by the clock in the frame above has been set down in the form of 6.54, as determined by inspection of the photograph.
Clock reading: 9.35
